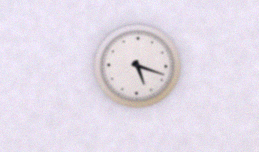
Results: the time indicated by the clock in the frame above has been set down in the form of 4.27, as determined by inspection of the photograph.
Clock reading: 5.18
